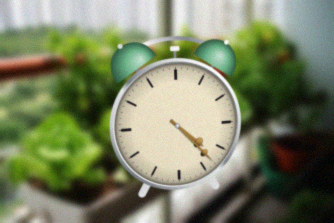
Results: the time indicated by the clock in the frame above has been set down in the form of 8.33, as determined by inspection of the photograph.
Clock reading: 4.23
